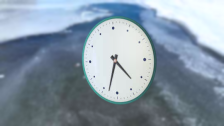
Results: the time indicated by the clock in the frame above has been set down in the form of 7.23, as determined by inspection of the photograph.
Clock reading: 4.33
